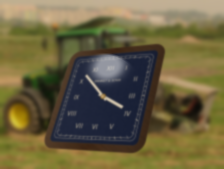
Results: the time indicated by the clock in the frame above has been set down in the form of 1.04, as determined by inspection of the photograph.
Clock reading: 3.52
